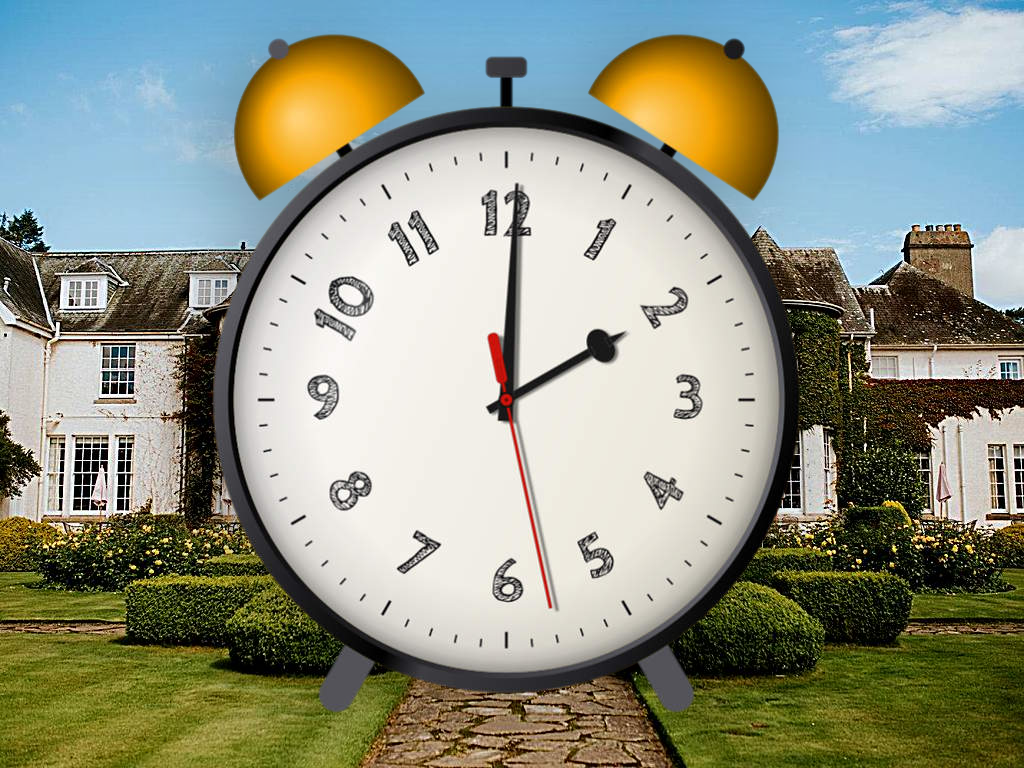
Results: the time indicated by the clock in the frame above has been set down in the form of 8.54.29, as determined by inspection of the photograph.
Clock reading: 2.00.28
